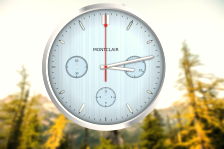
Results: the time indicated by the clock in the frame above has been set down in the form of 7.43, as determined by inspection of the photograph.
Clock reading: 3.13
